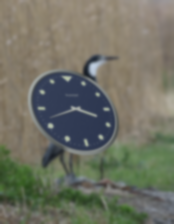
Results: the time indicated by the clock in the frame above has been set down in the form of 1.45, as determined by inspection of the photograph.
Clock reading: 3.42
